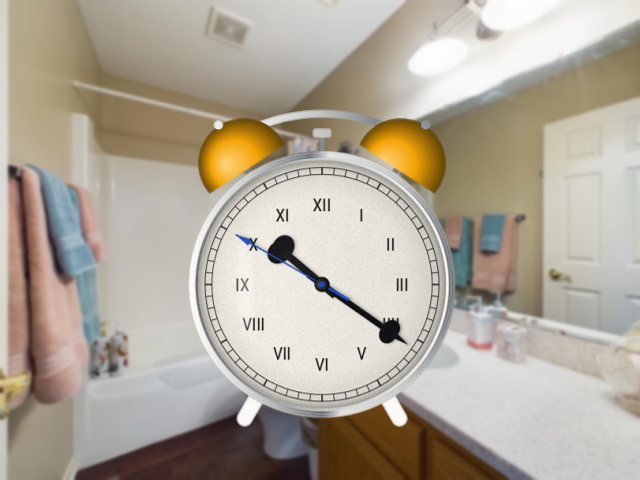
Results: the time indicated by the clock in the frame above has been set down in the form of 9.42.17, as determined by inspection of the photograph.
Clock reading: 10.20.50
